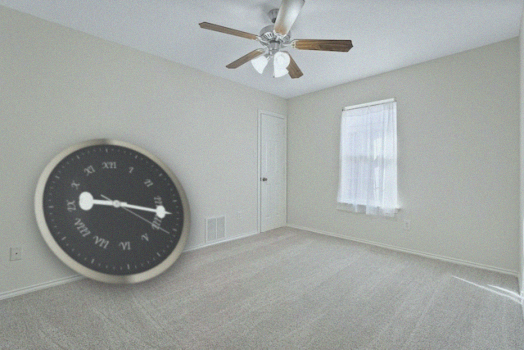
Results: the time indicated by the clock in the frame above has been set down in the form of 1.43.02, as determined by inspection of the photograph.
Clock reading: 9.17.21
